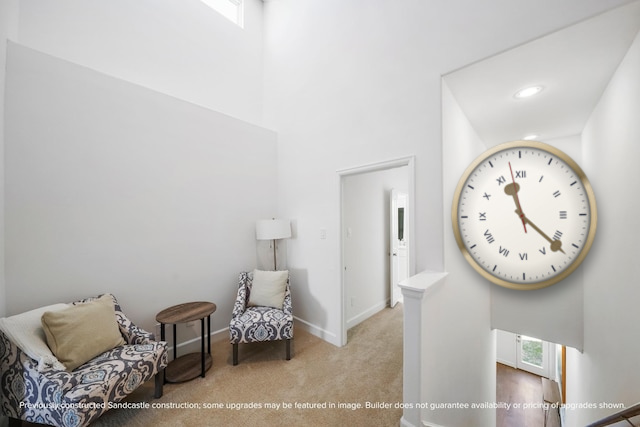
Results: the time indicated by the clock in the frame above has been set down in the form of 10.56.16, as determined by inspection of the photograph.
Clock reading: 11.21.58
